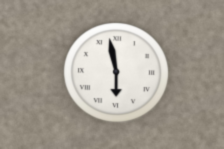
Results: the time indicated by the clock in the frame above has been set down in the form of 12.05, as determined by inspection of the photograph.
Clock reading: 5.58
